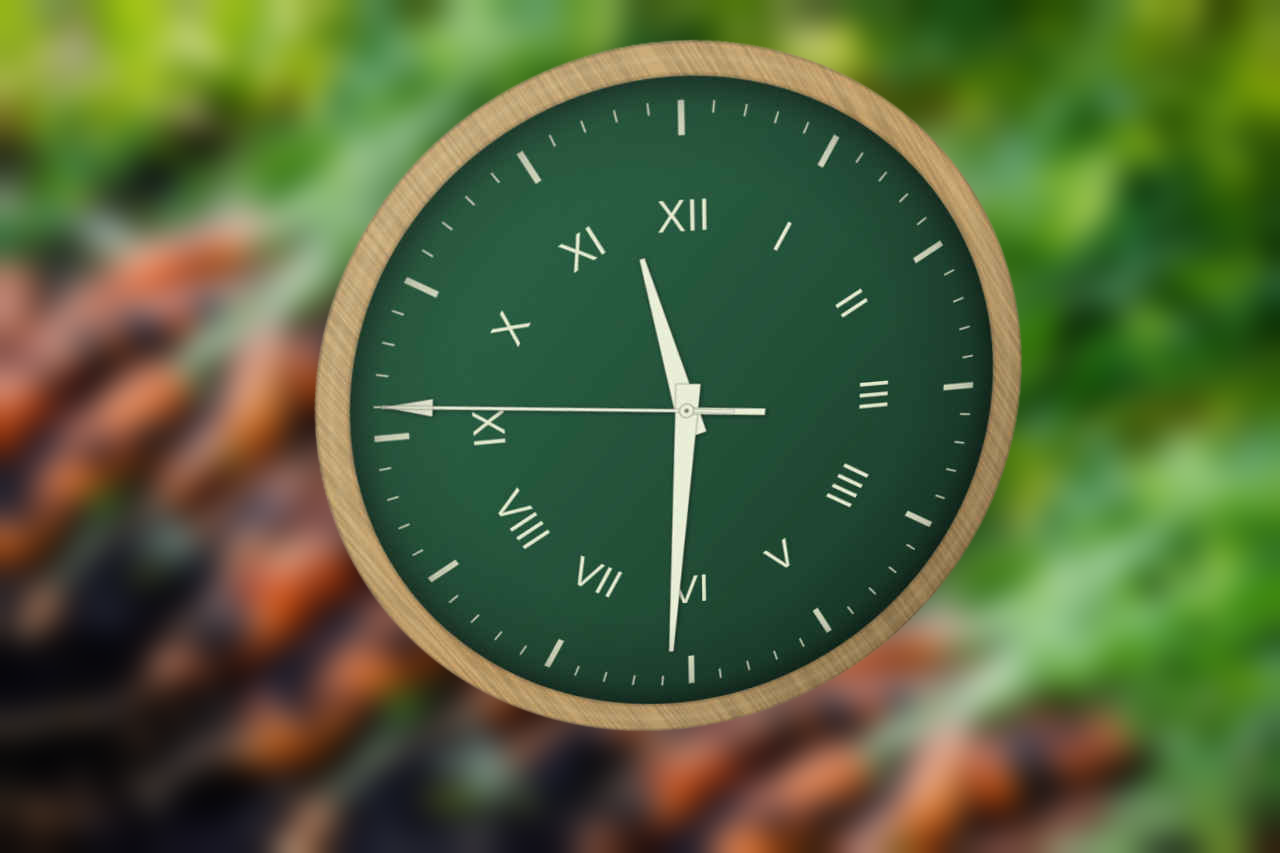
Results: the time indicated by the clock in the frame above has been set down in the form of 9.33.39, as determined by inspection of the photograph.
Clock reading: 11.30.46
